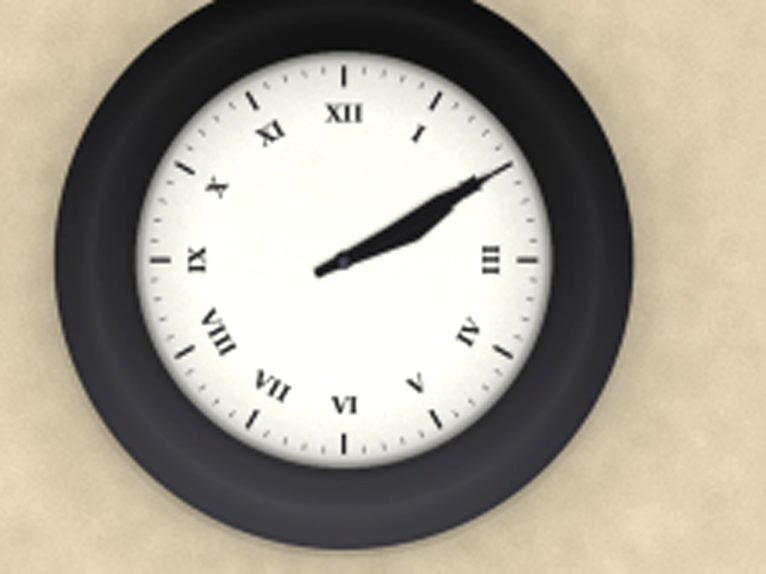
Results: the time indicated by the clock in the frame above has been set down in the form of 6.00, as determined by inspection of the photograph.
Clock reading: 2.10
